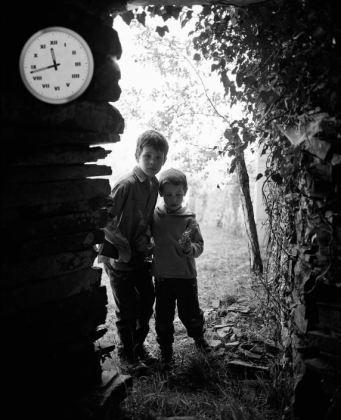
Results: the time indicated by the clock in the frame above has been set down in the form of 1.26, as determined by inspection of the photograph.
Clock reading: 11.43
